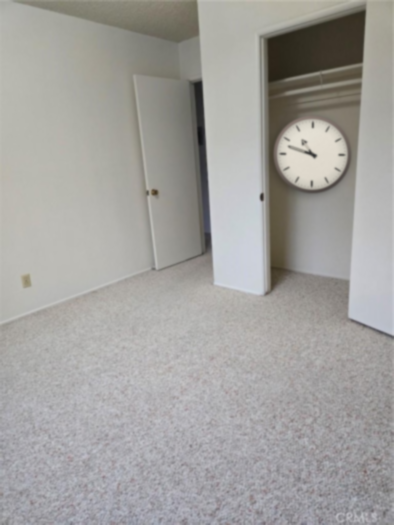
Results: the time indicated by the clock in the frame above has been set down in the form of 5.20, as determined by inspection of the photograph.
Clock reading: 10.48
